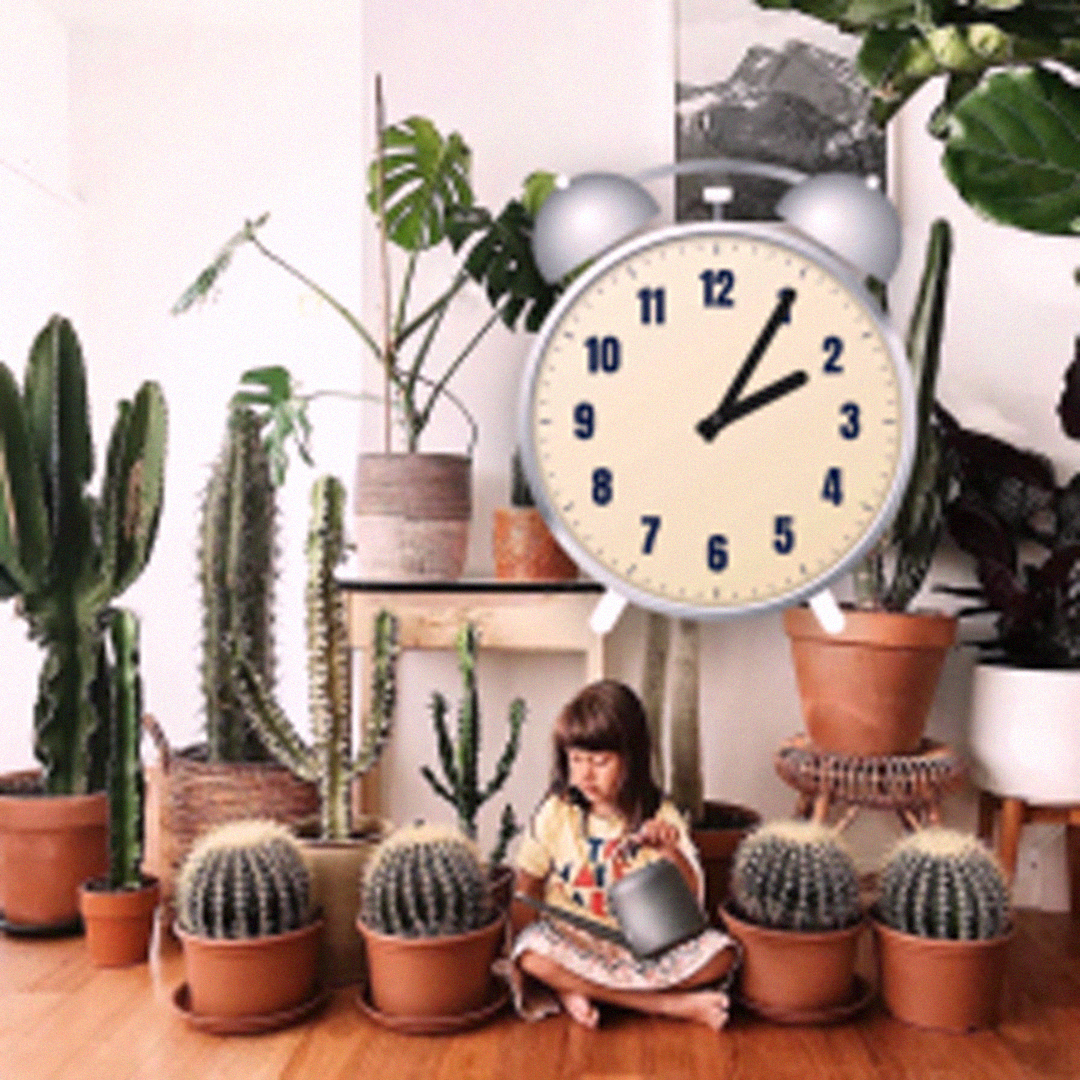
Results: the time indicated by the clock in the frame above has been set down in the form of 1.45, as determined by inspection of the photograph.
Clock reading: 2.05
